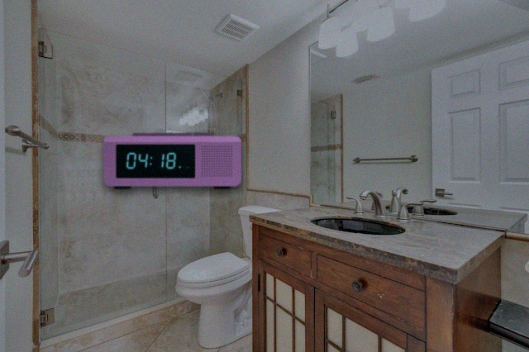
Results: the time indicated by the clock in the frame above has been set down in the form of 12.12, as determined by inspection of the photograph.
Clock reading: 4.18
